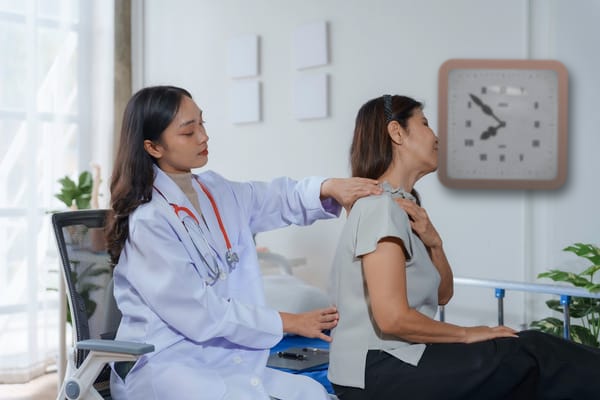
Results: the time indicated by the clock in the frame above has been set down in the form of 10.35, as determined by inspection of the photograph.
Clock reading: 7.52
